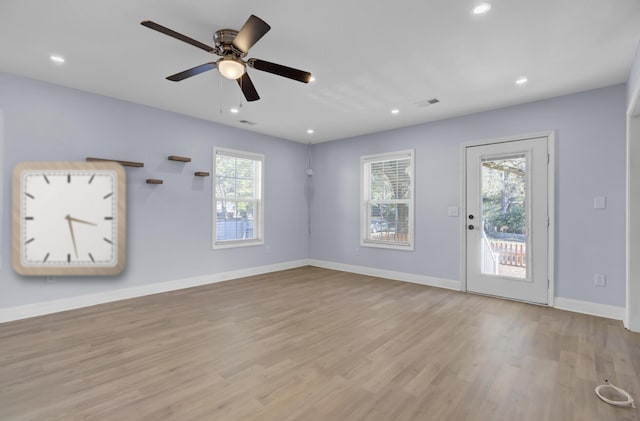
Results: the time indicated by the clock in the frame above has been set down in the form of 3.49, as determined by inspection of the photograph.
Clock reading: 3.28
